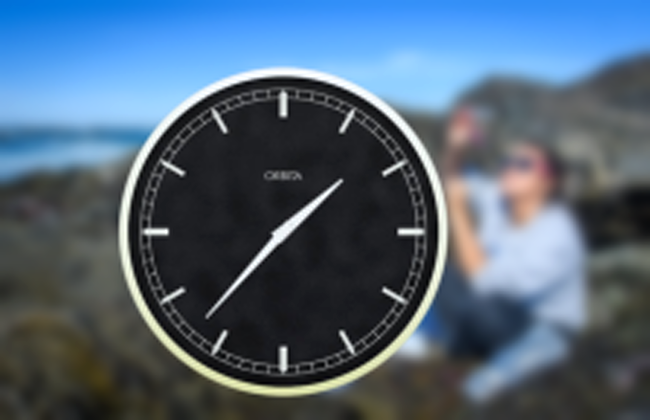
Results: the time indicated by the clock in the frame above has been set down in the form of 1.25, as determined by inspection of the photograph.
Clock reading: 1.37
